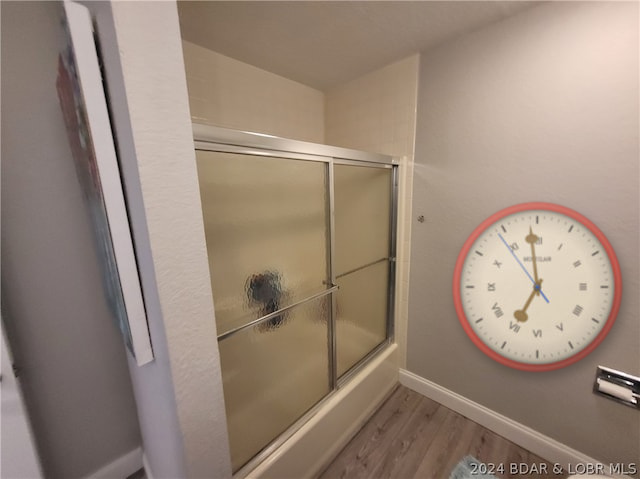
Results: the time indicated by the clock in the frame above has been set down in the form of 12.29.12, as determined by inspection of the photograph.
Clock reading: 6.58.54
